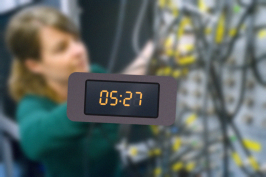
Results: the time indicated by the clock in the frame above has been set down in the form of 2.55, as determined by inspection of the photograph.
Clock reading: 5.27
